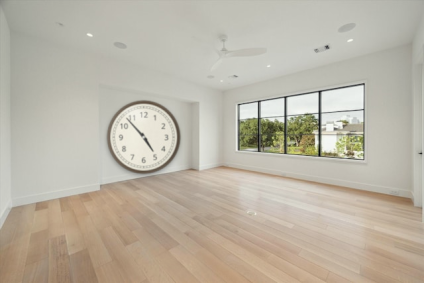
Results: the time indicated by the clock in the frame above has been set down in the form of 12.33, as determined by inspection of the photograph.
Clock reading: 4.53
